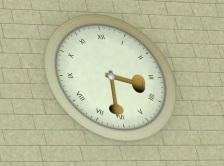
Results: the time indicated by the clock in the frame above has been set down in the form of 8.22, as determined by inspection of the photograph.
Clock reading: 3.31
